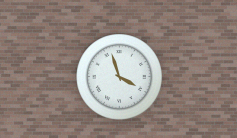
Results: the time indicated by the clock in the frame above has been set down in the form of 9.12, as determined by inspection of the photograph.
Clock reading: 3.57
